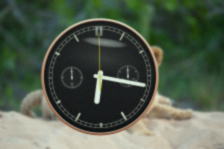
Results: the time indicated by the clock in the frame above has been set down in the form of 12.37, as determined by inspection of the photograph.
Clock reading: 6.17
